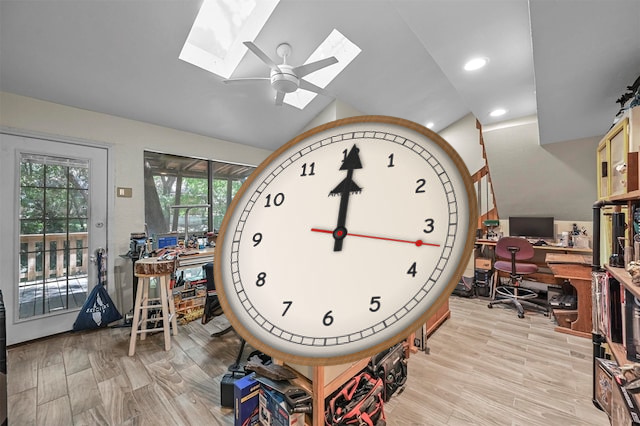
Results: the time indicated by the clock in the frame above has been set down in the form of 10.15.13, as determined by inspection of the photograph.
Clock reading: 12.00.17
